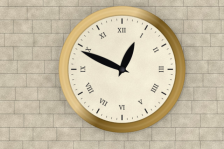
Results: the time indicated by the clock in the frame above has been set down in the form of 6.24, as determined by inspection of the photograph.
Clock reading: 12.49
